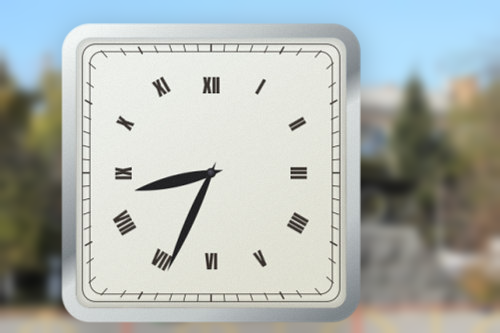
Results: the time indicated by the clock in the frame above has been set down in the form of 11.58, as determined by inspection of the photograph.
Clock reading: 8.34
